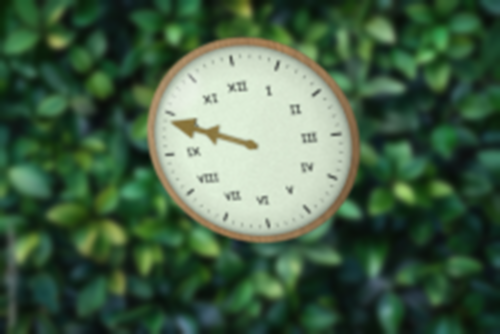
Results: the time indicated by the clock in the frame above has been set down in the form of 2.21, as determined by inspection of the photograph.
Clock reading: 9.49
